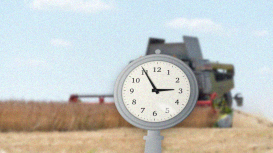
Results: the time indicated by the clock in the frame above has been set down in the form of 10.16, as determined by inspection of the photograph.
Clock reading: 2.55
